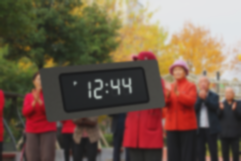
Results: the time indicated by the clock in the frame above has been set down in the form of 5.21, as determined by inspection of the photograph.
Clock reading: 12.44
